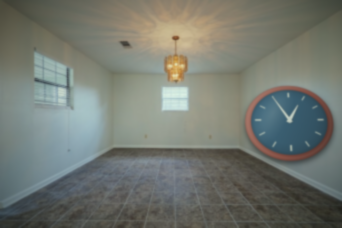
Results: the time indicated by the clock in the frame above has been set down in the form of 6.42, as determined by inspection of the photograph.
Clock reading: 12.55
